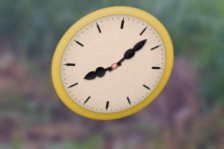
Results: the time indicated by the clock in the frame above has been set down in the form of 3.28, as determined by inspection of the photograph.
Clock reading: 8.07
